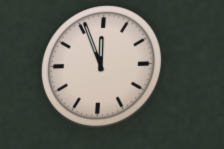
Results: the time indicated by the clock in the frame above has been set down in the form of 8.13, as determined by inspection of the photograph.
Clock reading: 11.56
